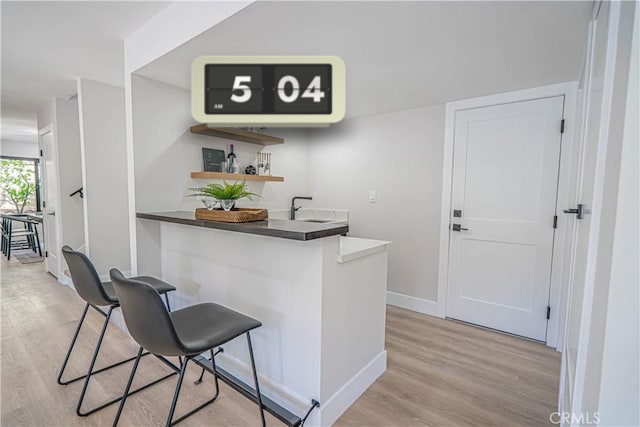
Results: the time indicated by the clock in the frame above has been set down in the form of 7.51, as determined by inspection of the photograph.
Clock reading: 5.04
